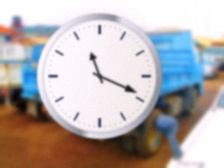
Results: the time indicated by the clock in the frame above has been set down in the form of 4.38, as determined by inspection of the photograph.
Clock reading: 11.19
